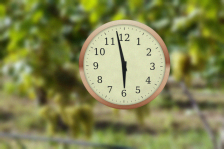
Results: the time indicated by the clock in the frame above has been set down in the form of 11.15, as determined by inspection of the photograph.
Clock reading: 5.58
